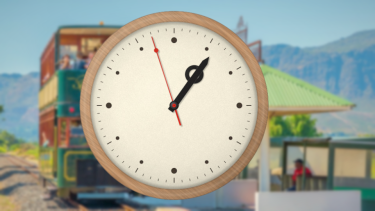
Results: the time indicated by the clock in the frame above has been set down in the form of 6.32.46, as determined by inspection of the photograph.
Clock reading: 1.05.57
